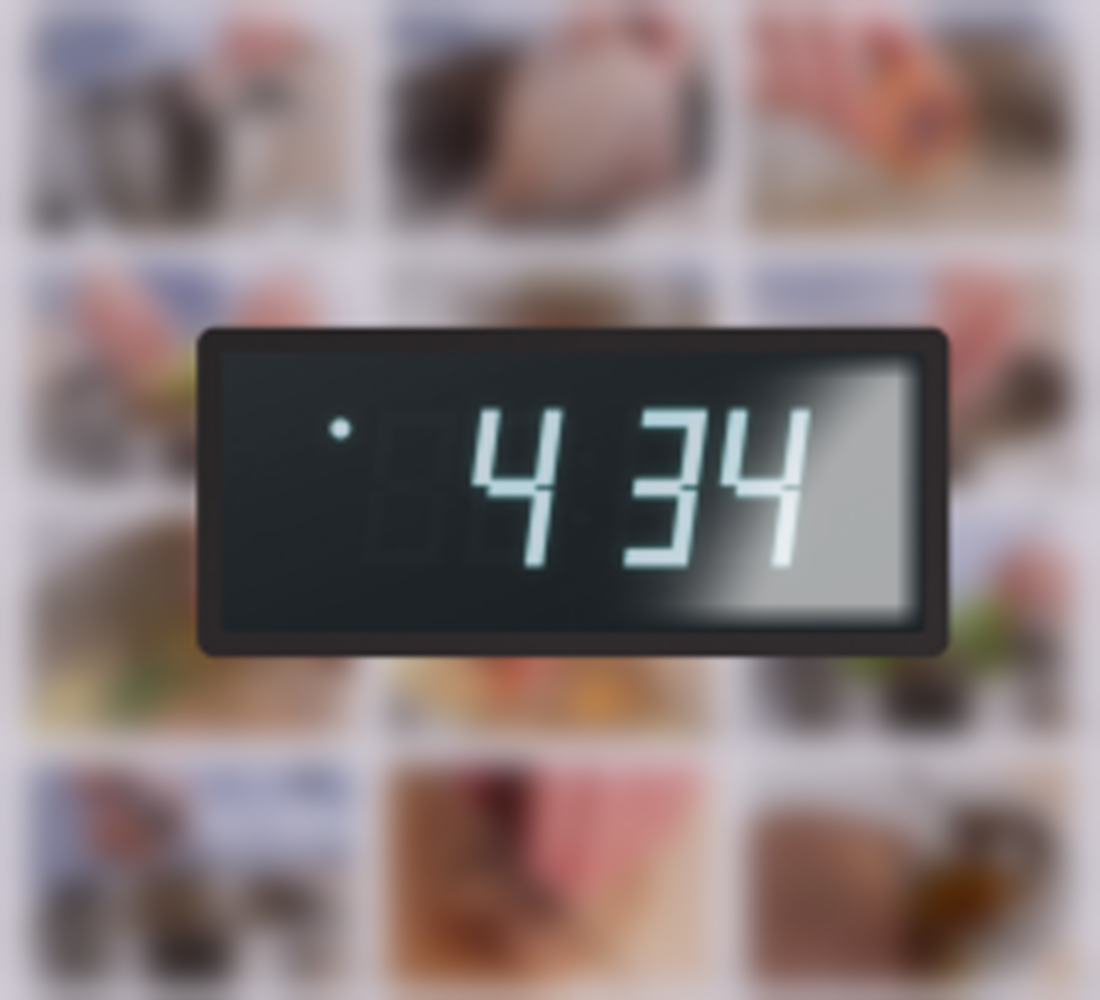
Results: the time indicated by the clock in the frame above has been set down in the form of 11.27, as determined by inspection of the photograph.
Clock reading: 4.34
